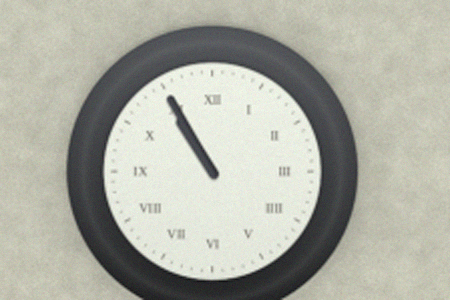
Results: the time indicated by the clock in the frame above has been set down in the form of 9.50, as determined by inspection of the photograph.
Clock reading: 10.55
